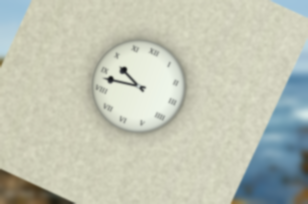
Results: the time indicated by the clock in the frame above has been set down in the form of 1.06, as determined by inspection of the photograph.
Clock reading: 9.43
